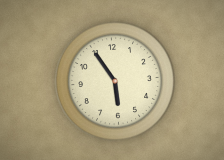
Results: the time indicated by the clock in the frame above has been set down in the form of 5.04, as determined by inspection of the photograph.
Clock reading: 5.55
